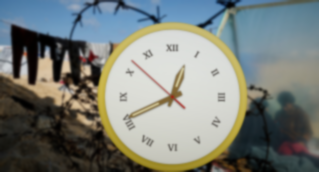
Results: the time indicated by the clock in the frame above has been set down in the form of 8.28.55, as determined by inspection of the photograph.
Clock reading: 12.40.52
